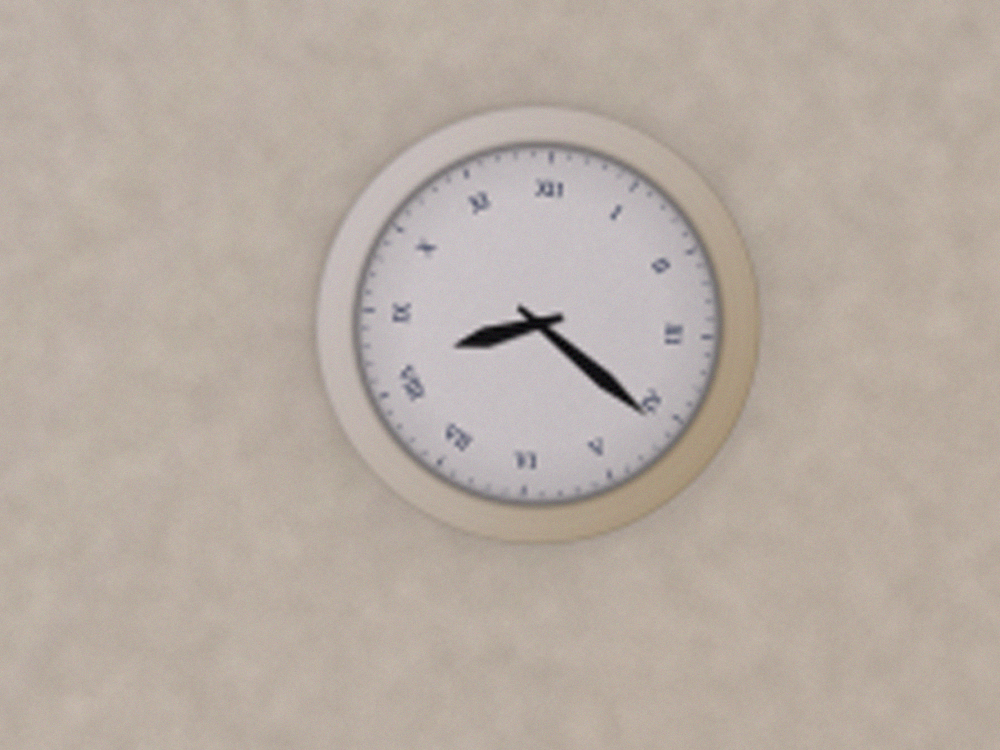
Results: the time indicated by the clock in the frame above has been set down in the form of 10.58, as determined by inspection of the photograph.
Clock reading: 8.21
